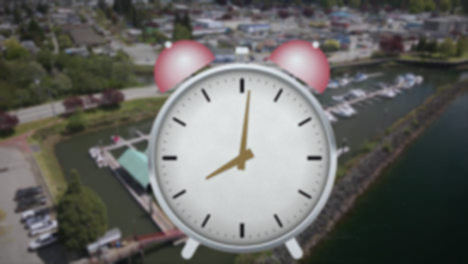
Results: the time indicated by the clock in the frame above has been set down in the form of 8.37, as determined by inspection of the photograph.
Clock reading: 8.01
